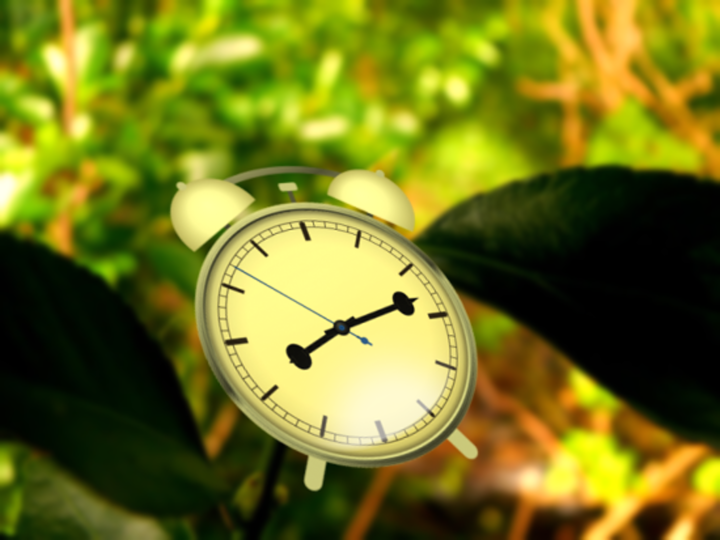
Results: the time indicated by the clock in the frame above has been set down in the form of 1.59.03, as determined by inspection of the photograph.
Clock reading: 8.12.52
